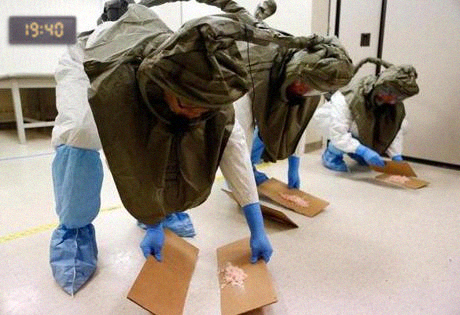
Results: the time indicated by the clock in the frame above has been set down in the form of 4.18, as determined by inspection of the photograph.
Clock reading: 19.40
